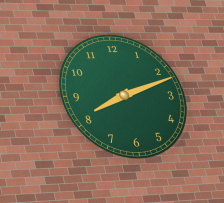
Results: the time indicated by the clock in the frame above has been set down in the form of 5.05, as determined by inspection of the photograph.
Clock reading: 8.12
